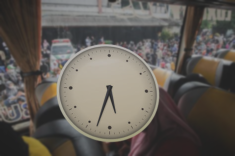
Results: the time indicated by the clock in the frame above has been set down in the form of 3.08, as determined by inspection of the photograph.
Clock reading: 5.33
